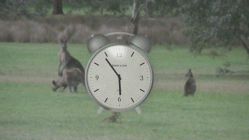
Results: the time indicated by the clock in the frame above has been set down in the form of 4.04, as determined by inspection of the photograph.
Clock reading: 5.54
